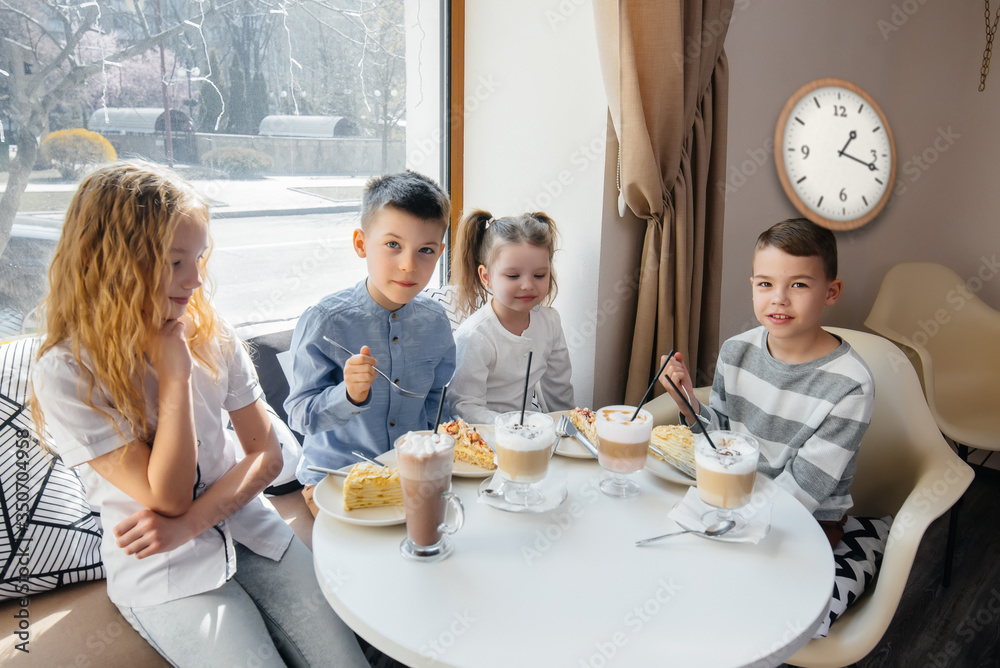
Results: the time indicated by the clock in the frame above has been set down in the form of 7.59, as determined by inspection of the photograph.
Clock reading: 1.18
